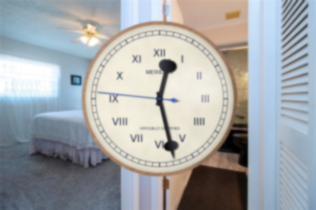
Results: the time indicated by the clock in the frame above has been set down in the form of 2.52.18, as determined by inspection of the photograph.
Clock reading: 12.27.46
